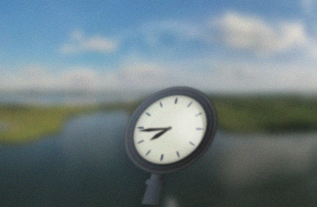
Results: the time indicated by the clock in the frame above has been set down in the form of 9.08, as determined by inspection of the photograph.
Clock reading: 7.44
